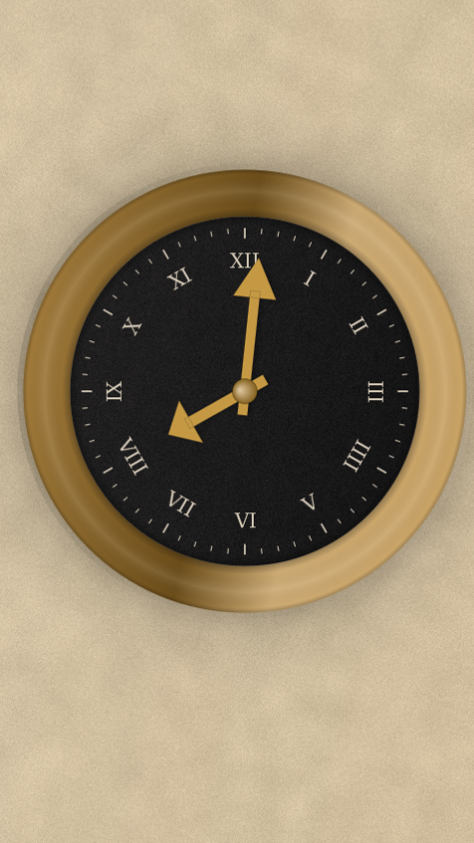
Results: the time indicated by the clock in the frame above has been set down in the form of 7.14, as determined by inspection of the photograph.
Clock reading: 8.01
